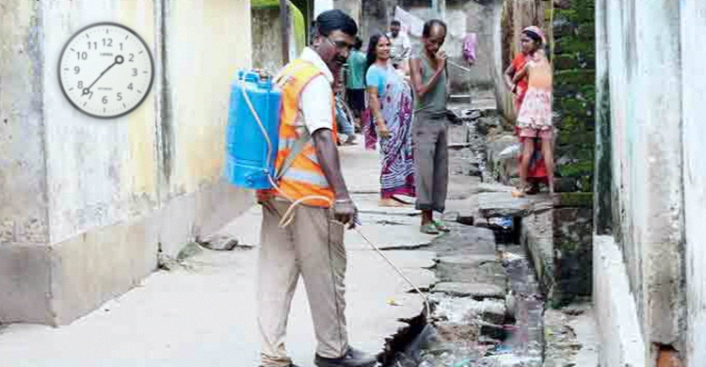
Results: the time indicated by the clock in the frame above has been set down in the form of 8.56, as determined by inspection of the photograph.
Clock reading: 1.37
